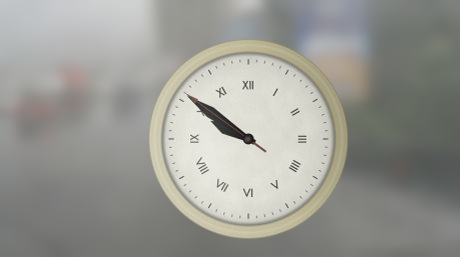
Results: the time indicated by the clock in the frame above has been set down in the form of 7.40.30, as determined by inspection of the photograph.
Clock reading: 9.50.51
